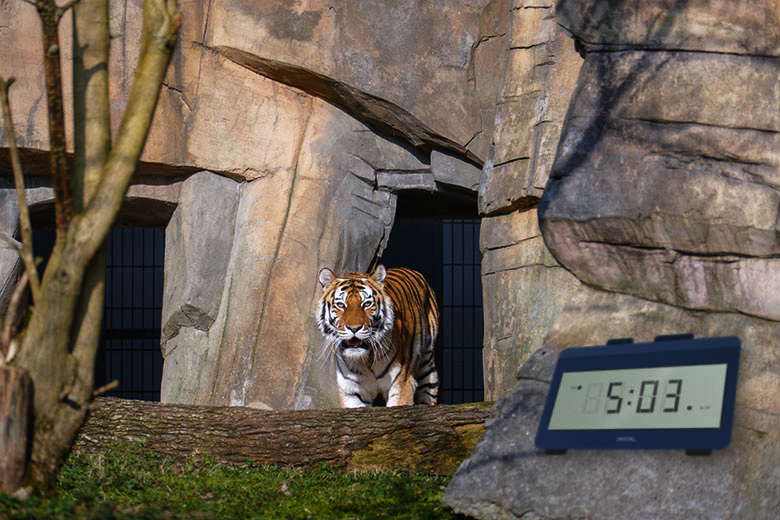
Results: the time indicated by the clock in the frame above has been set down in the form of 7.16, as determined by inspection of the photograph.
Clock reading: 5.03
